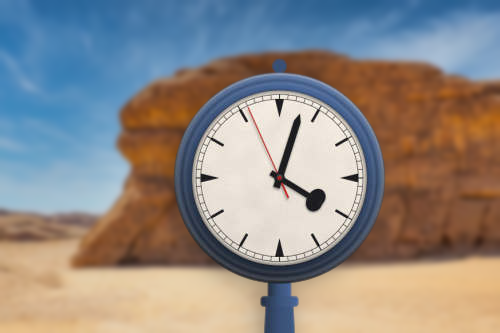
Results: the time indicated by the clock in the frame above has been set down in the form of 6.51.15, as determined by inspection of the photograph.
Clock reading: 4.02.56
